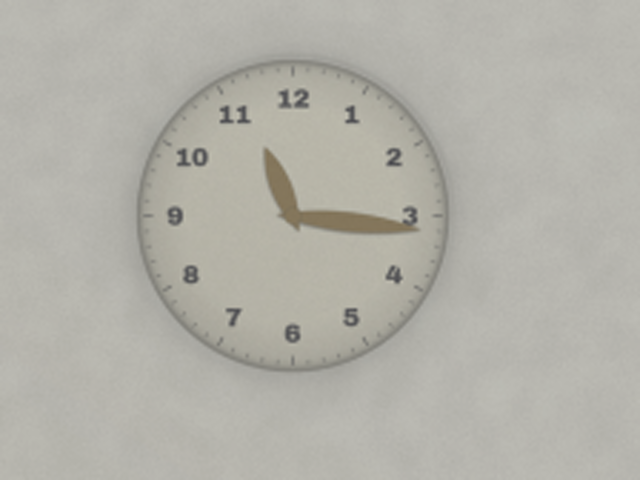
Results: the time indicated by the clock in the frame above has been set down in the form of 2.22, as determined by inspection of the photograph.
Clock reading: 11.16
